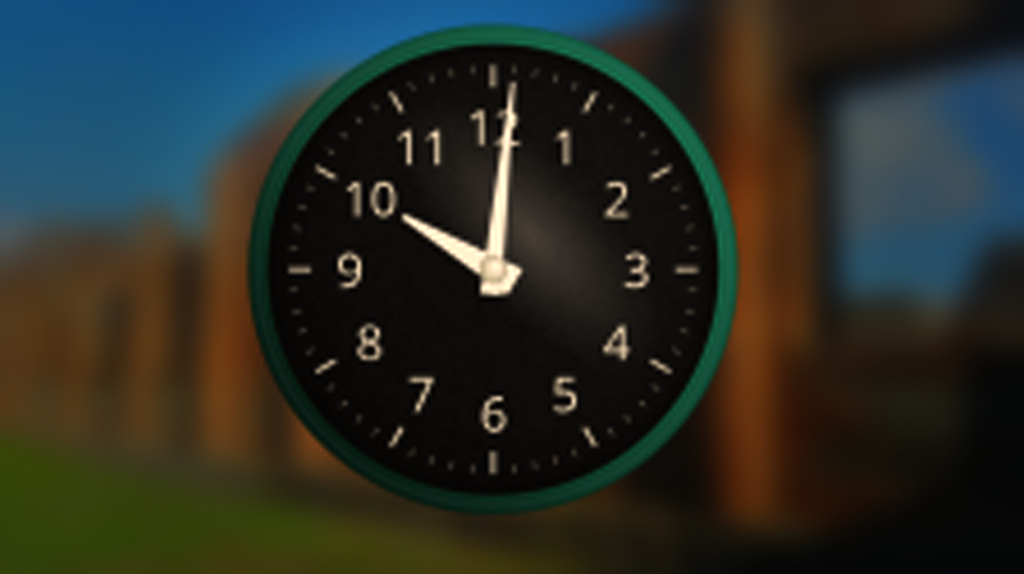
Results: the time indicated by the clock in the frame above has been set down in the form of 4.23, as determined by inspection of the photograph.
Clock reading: 10.01
